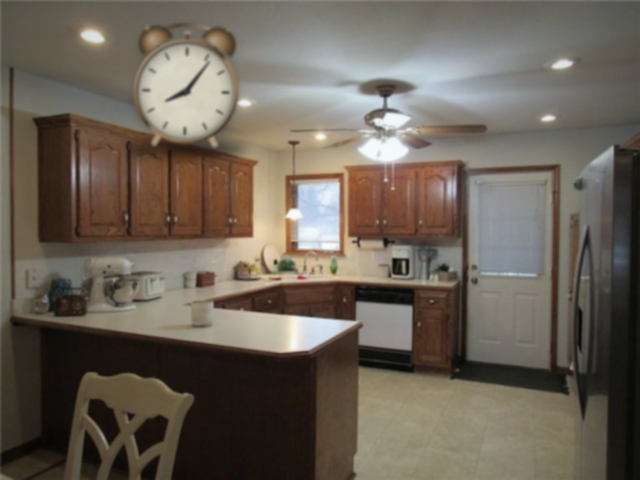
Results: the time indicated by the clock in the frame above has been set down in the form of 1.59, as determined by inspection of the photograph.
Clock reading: 8.06
